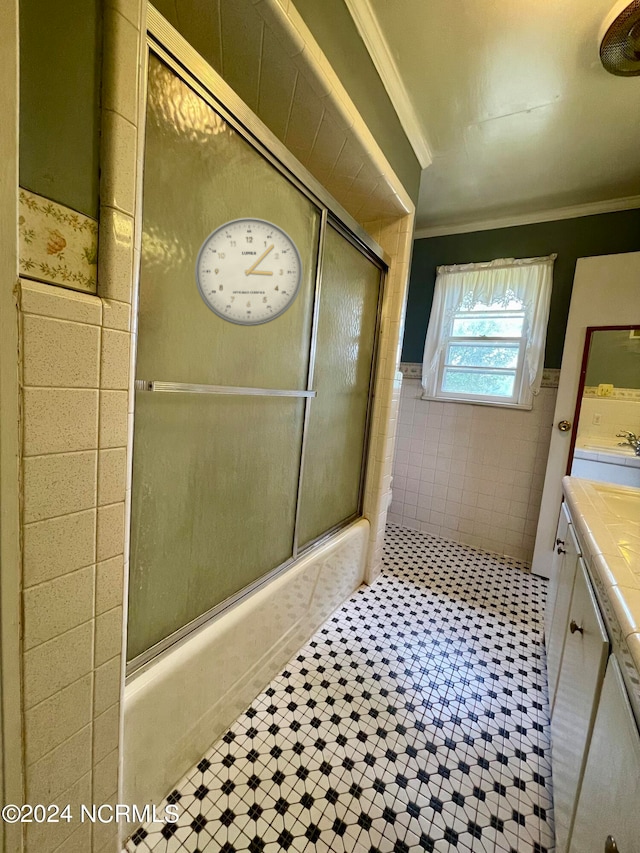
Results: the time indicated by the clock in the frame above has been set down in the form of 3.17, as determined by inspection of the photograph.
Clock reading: 3.07
